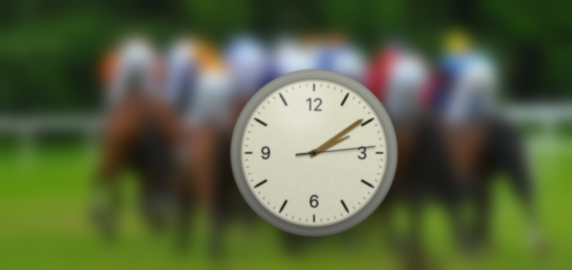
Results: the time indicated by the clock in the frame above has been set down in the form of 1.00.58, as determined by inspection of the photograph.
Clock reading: 2.09.14
